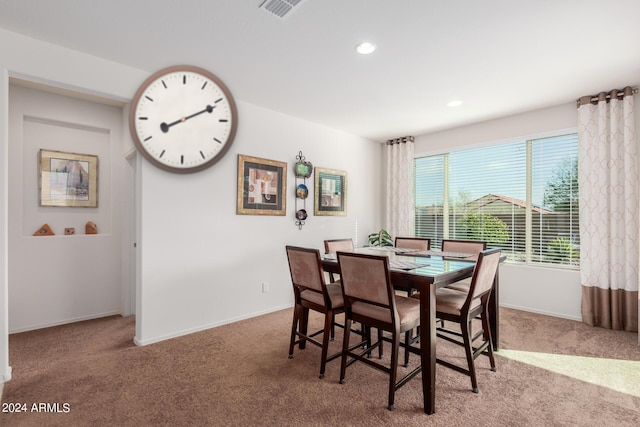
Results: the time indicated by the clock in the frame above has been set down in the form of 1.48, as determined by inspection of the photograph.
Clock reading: 8.11
